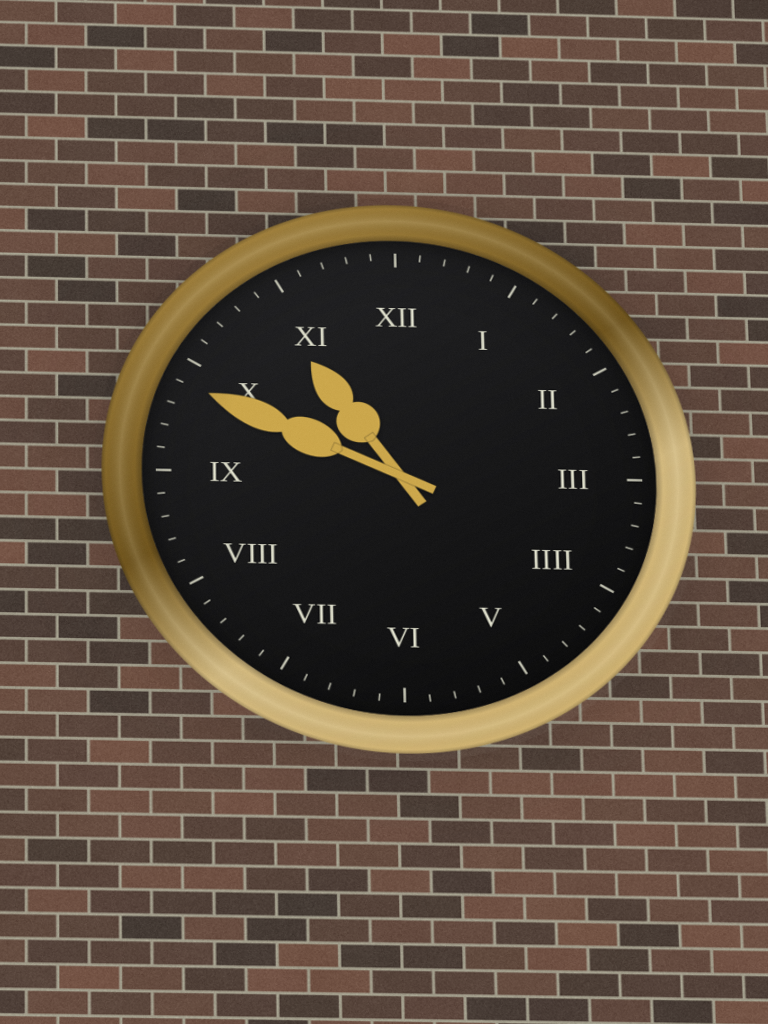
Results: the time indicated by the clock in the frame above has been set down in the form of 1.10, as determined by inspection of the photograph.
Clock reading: 10.49
